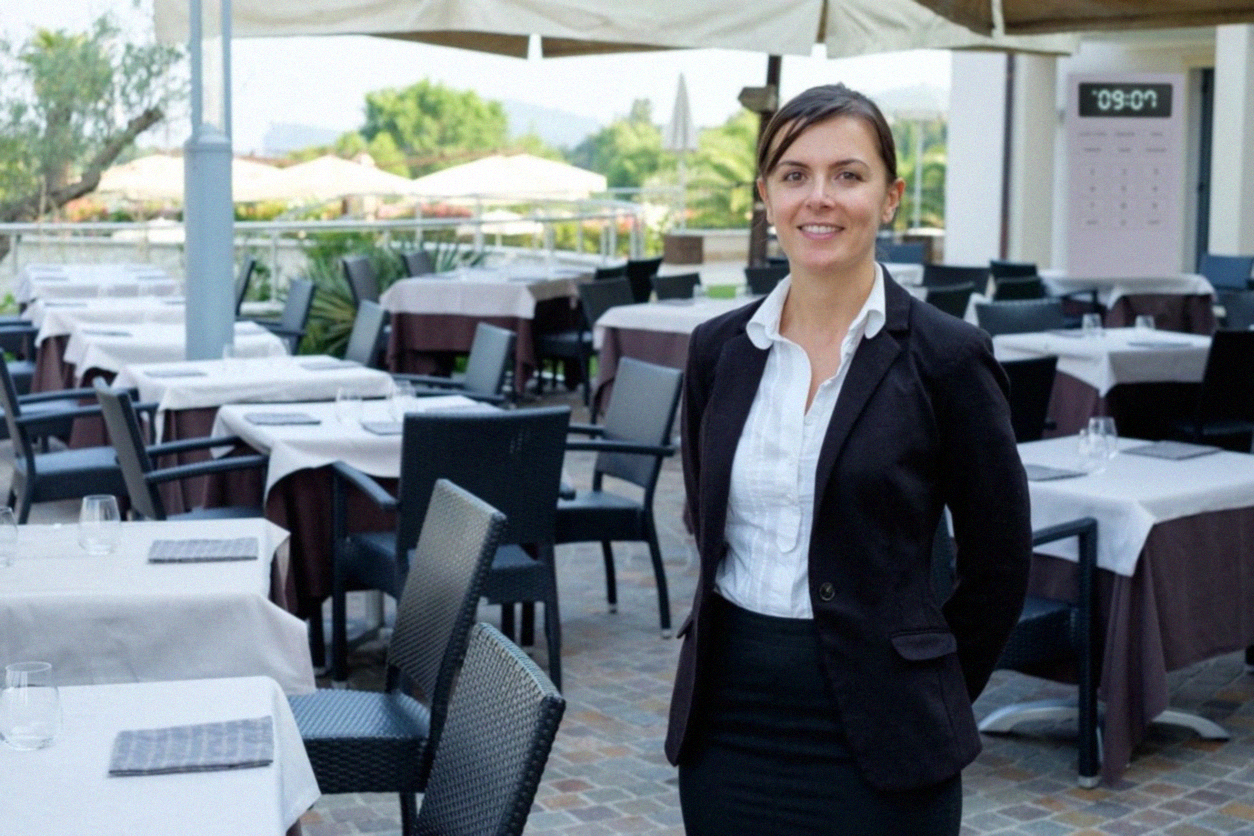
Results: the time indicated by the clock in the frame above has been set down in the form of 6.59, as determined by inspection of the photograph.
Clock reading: 9.07
